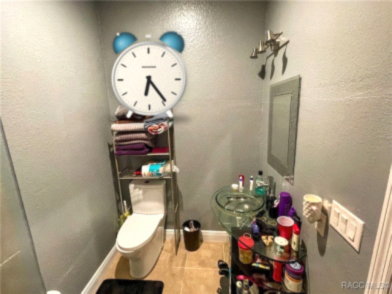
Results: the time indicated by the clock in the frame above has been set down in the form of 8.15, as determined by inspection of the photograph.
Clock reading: 6.24
